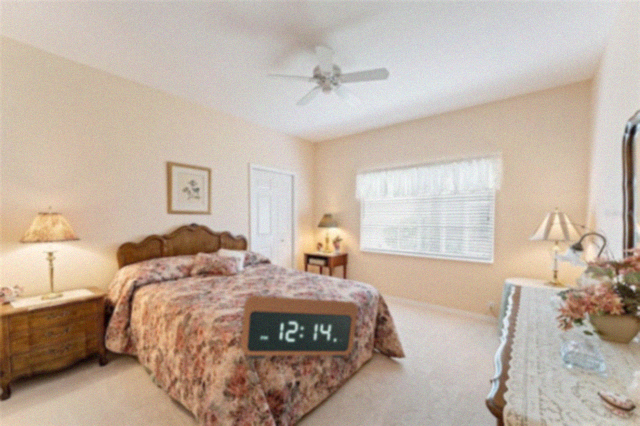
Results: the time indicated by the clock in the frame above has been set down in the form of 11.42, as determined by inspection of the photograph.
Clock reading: 12.14
